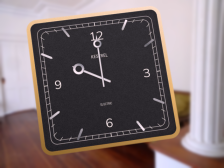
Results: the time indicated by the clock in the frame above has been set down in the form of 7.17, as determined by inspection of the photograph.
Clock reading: 10.00
